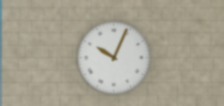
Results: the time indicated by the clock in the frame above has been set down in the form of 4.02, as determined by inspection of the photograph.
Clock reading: 10.04
